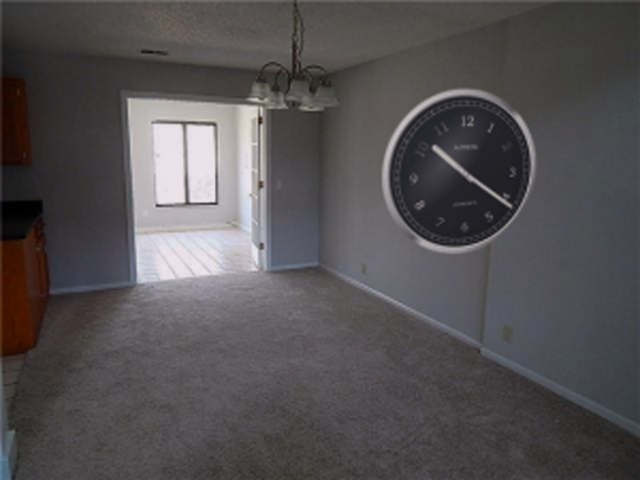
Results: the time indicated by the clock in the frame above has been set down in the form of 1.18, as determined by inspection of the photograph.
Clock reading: 10.21
